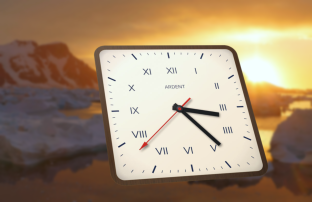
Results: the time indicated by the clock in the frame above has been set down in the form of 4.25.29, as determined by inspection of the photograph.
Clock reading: 3.23.38
